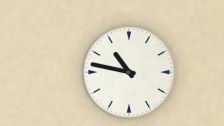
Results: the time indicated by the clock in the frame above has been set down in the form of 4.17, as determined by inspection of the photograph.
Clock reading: 10.47
